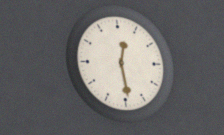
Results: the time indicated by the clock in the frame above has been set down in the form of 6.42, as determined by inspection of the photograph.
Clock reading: 12.29
